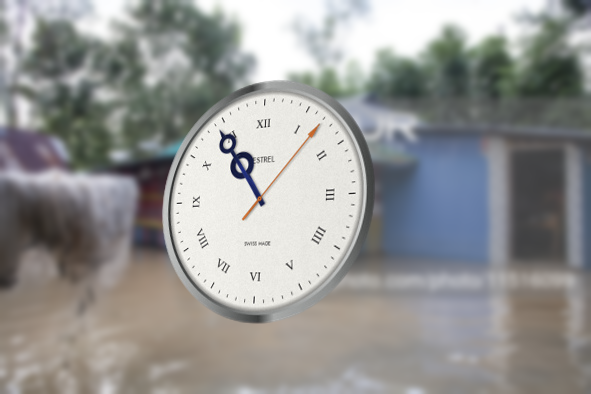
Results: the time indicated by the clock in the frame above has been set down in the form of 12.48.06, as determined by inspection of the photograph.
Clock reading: 10.54.07
